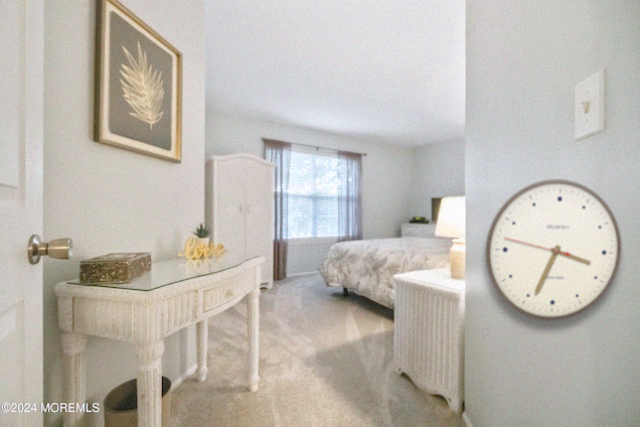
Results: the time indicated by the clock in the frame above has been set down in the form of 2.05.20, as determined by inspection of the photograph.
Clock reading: 3.33.47
